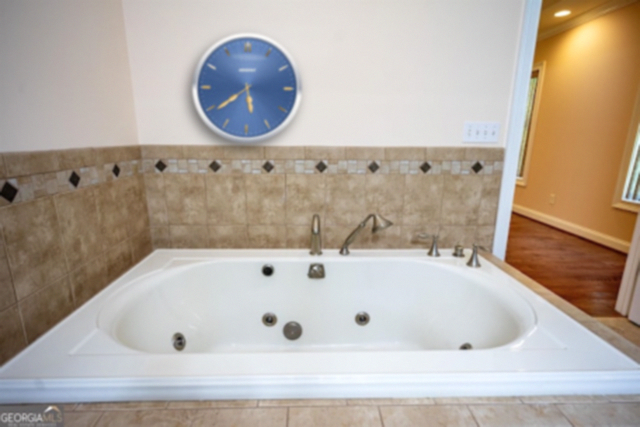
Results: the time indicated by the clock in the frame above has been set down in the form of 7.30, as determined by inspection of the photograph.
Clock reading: 5.39
